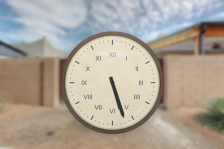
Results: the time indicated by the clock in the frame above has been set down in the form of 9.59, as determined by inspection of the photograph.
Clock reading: 5.27
